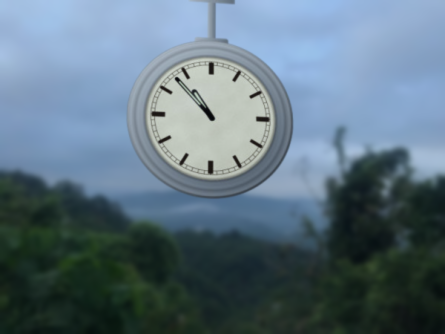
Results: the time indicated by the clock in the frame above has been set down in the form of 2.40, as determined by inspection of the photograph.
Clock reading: 10.53
